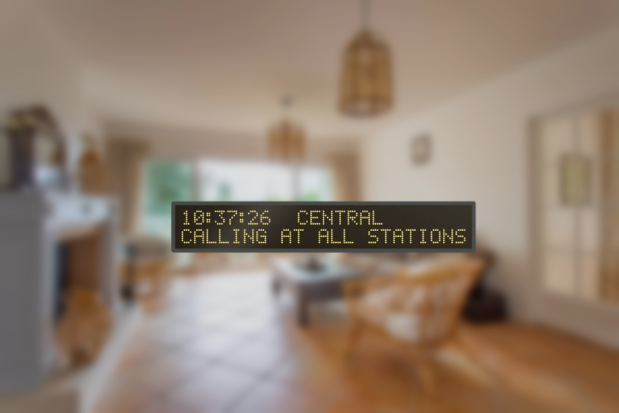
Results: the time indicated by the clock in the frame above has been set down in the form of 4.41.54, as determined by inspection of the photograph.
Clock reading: 10.37.26
